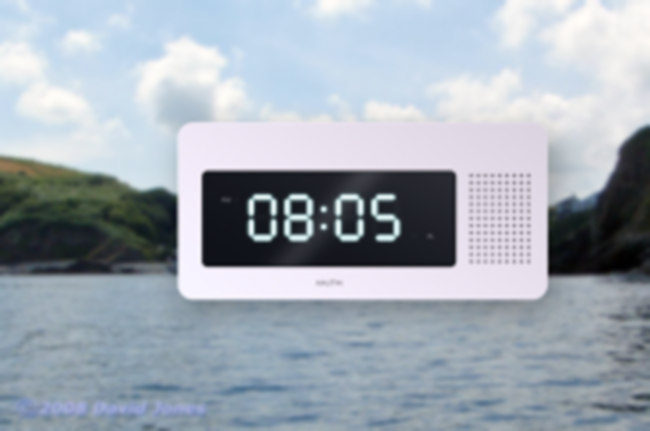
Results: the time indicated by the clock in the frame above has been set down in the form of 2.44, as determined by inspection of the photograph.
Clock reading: 8.05
